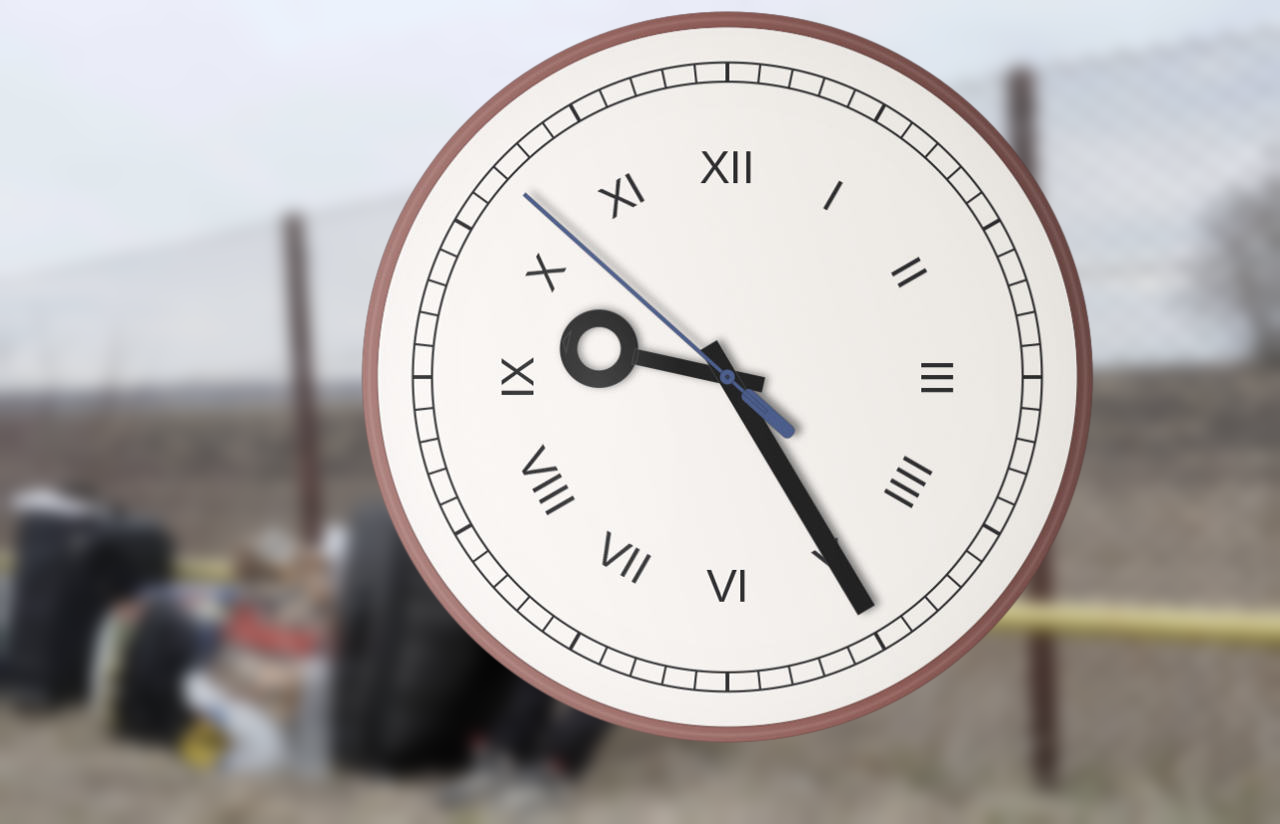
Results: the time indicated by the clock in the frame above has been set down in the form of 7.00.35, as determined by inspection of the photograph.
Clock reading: 9.24.52
